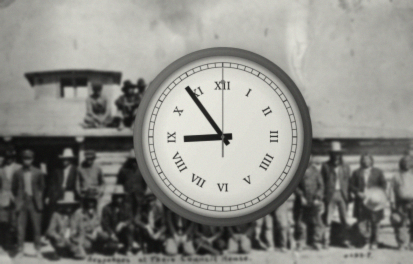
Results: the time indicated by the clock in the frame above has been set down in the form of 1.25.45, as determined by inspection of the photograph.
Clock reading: 8.54.00
